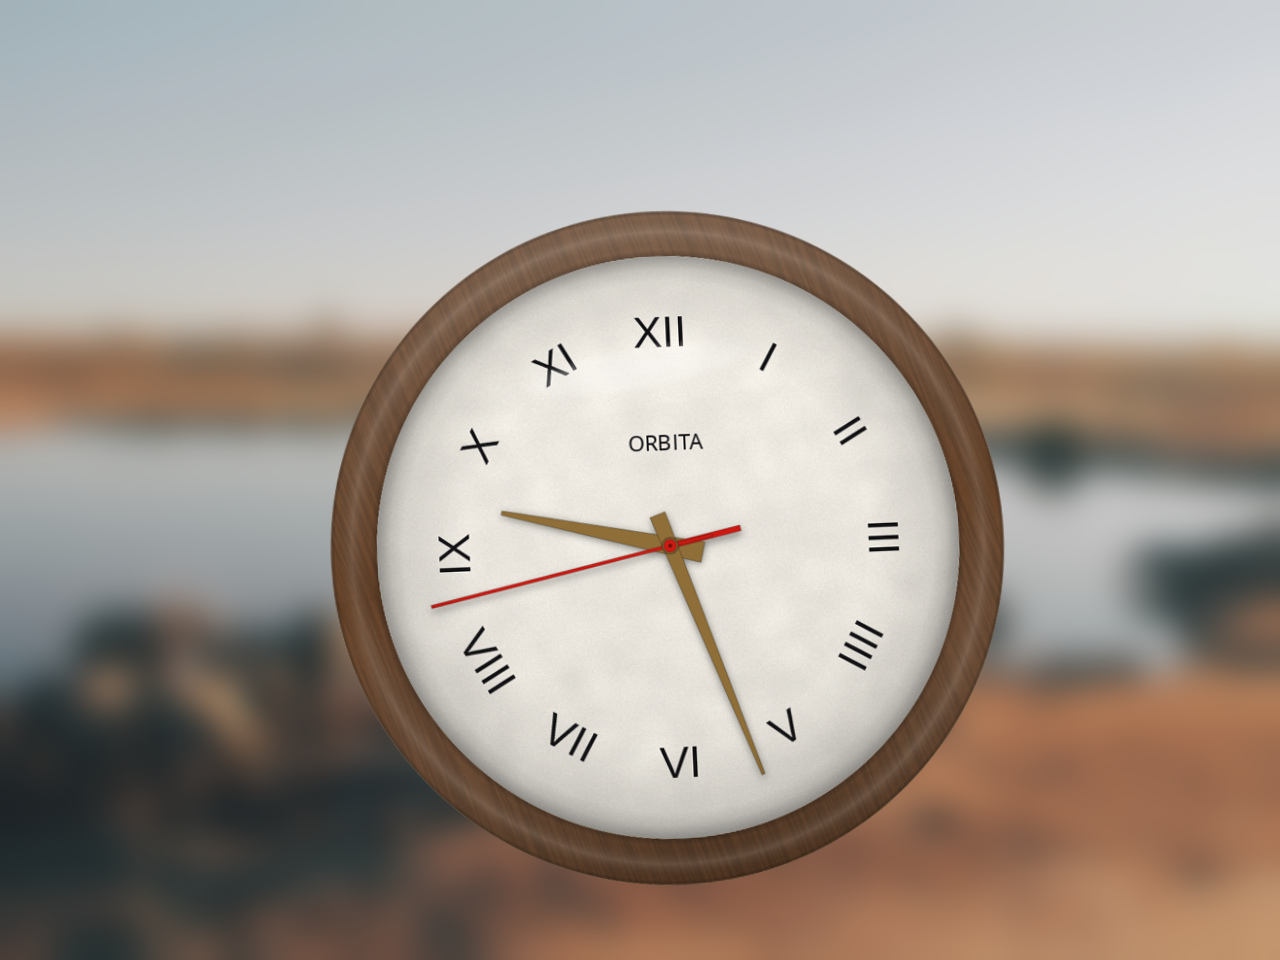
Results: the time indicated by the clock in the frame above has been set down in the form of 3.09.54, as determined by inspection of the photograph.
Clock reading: 9.26.43
